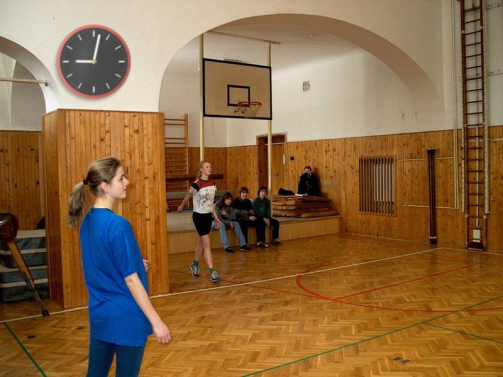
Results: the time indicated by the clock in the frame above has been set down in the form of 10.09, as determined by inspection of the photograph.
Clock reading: 9.02
